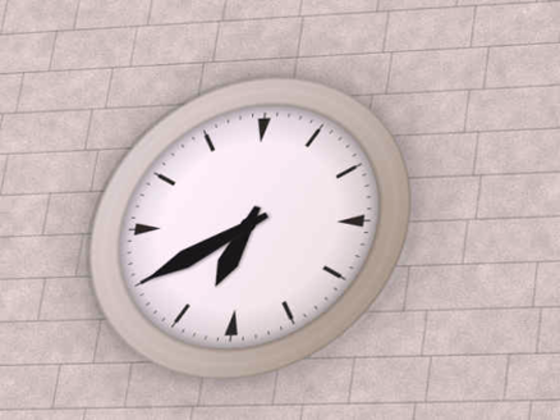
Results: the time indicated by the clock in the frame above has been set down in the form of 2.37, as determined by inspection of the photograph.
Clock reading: 6.40
